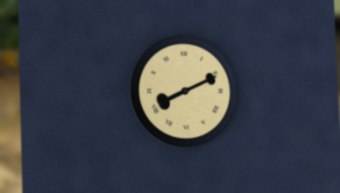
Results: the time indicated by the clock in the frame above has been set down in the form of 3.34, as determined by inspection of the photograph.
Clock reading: 8.11
